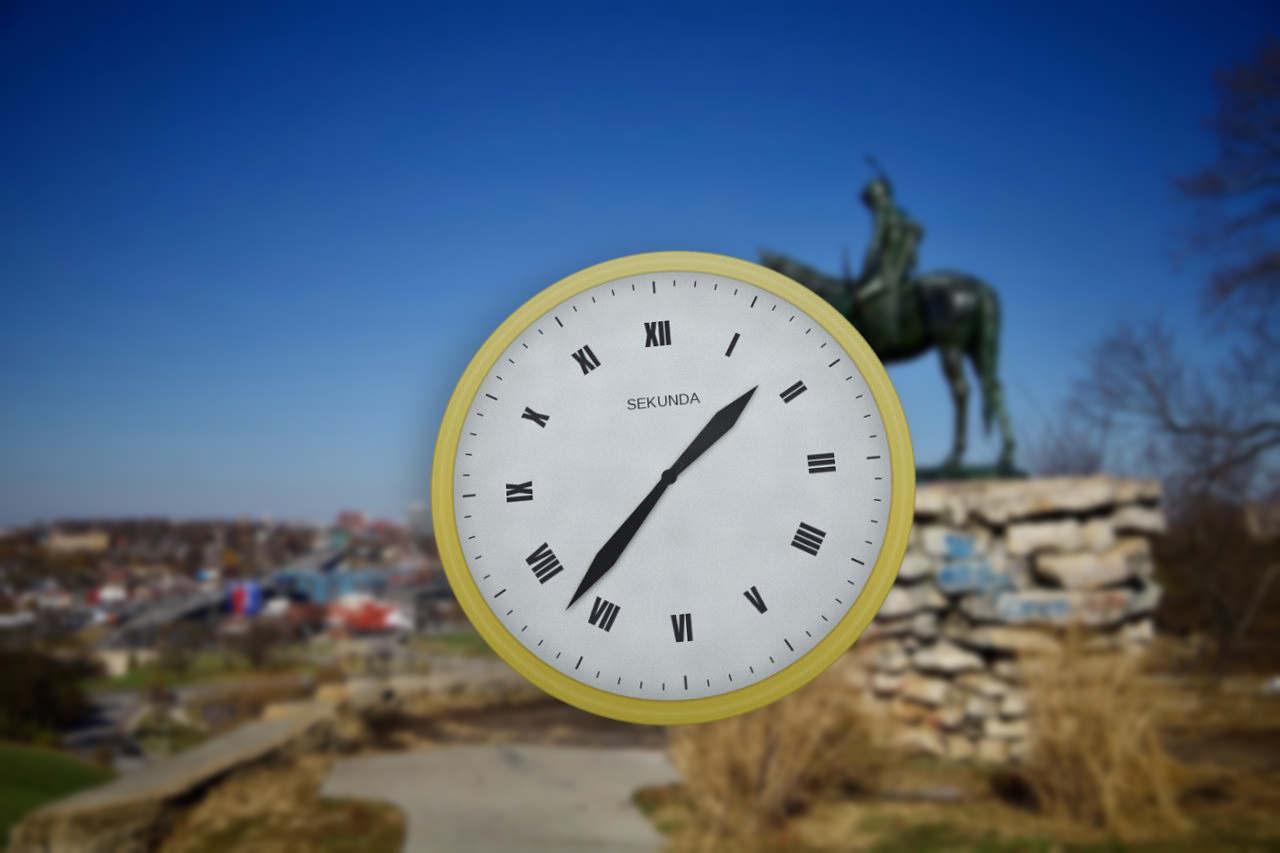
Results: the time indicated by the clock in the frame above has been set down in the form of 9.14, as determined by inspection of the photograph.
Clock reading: 1.37
